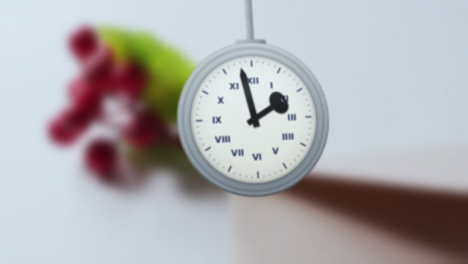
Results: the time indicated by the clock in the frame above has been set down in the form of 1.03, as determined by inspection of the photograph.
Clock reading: 1.58
